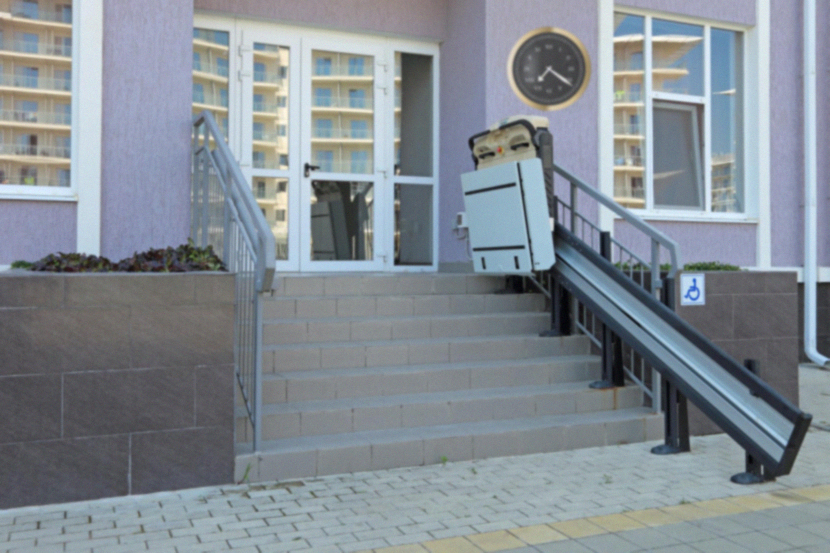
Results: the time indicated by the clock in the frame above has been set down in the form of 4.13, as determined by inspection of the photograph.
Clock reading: 7.21
